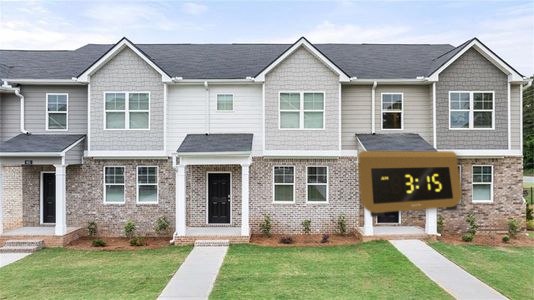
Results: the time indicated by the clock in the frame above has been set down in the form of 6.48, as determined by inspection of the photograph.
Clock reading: 3.15
